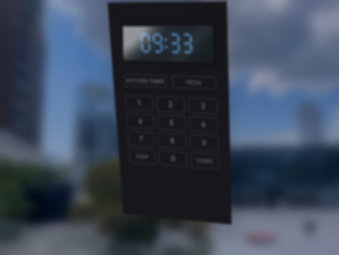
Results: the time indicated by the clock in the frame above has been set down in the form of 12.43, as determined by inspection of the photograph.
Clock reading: 9.33
